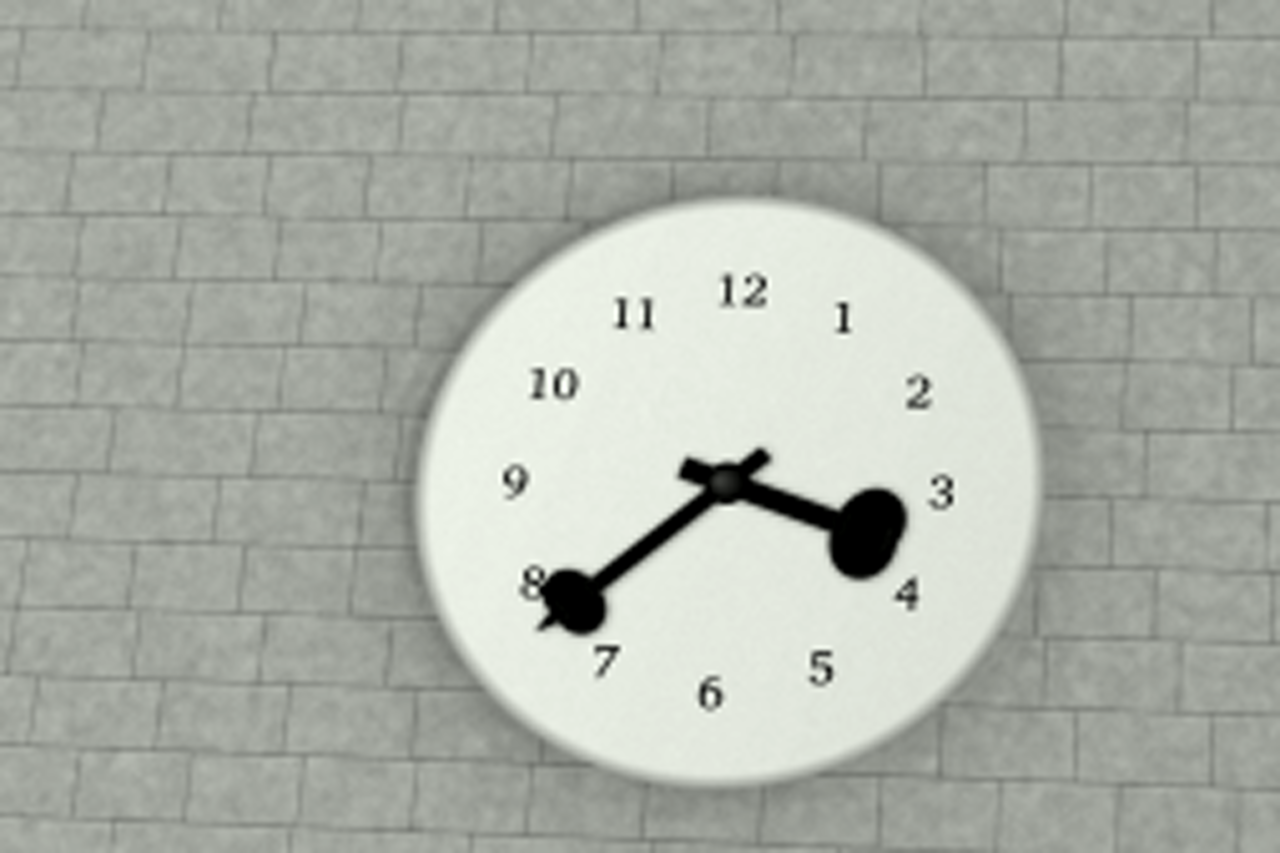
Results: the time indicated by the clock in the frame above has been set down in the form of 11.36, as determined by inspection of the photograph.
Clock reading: 3.38
